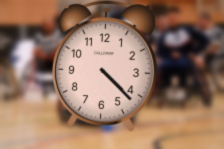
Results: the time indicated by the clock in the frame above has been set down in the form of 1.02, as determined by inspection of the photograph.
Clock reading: 4.22
